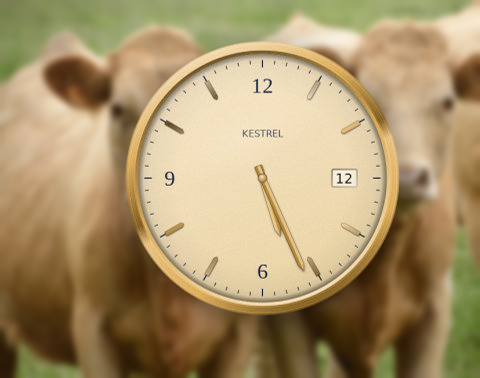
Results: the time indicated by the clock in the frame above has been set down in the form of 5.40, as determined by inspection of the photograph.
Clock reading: 5.26
